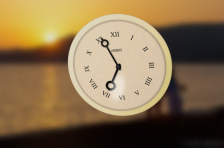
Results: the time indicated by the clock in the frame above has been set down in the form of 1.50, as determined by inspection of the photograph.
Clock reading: 6.56
